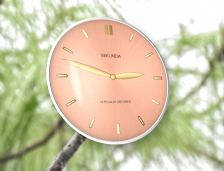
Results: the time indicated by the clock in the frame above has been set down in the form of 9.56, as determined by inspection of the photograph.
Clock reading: 2.48
